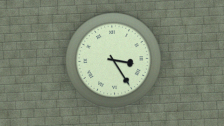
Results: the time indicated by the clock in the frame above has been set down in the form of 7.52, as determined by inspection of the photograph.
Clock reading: 3.25
